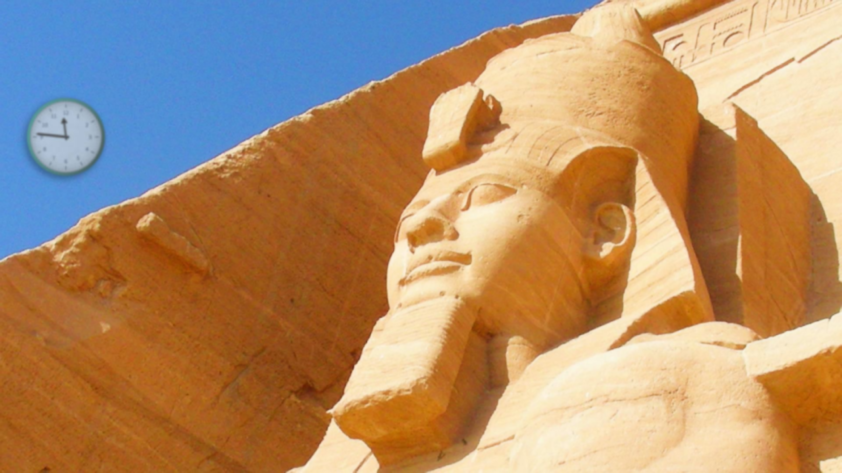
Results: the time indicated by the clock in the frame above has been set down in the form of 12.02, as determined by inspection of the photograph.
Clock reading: 11.46
